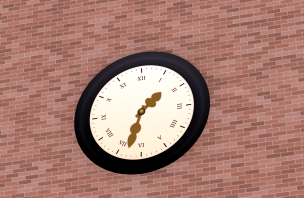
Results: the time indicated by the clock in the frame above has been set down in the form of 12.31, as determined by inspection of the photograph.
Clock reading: 1.33
